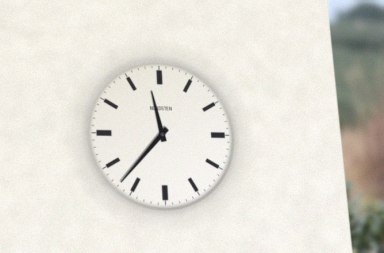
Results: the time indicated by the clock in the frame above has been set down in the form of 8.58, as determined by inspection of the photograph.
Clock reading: 11.37
